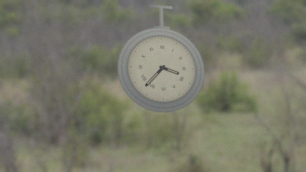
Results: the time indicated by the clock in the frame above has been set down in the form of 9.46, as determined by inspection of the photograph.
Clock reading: 3.37
